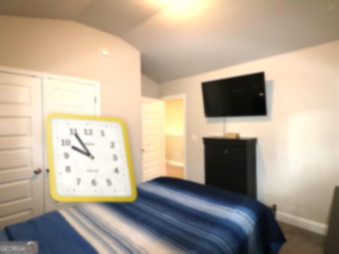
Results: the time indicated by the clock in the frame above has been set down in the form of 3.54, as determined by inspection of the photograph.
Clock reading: 9.55
